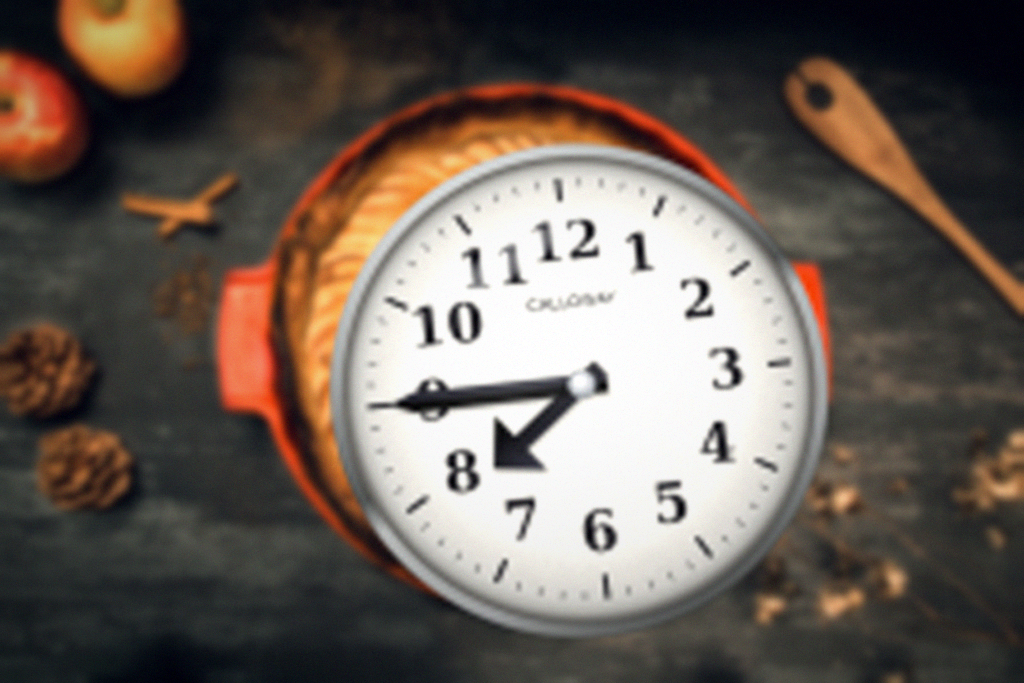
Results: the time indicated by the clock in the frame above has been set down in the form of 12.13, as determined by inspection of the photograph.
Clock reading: 7.45
